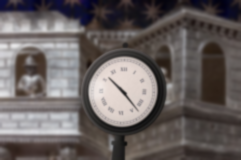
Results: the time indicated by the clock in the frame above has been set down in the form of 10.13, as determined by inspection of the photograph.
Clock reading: 10.23
